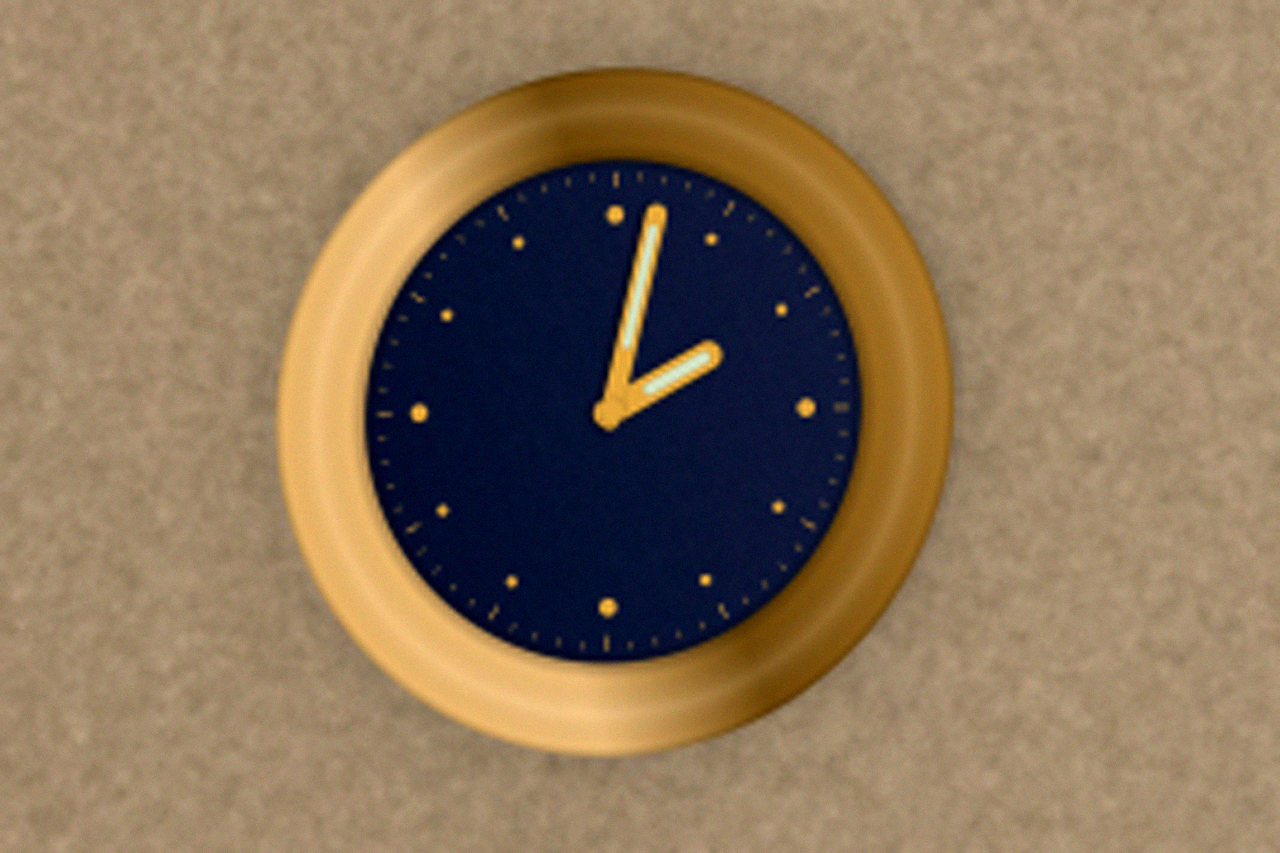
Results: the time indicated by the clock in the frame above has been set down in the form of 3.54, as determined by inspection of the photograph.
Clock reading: 2.02
